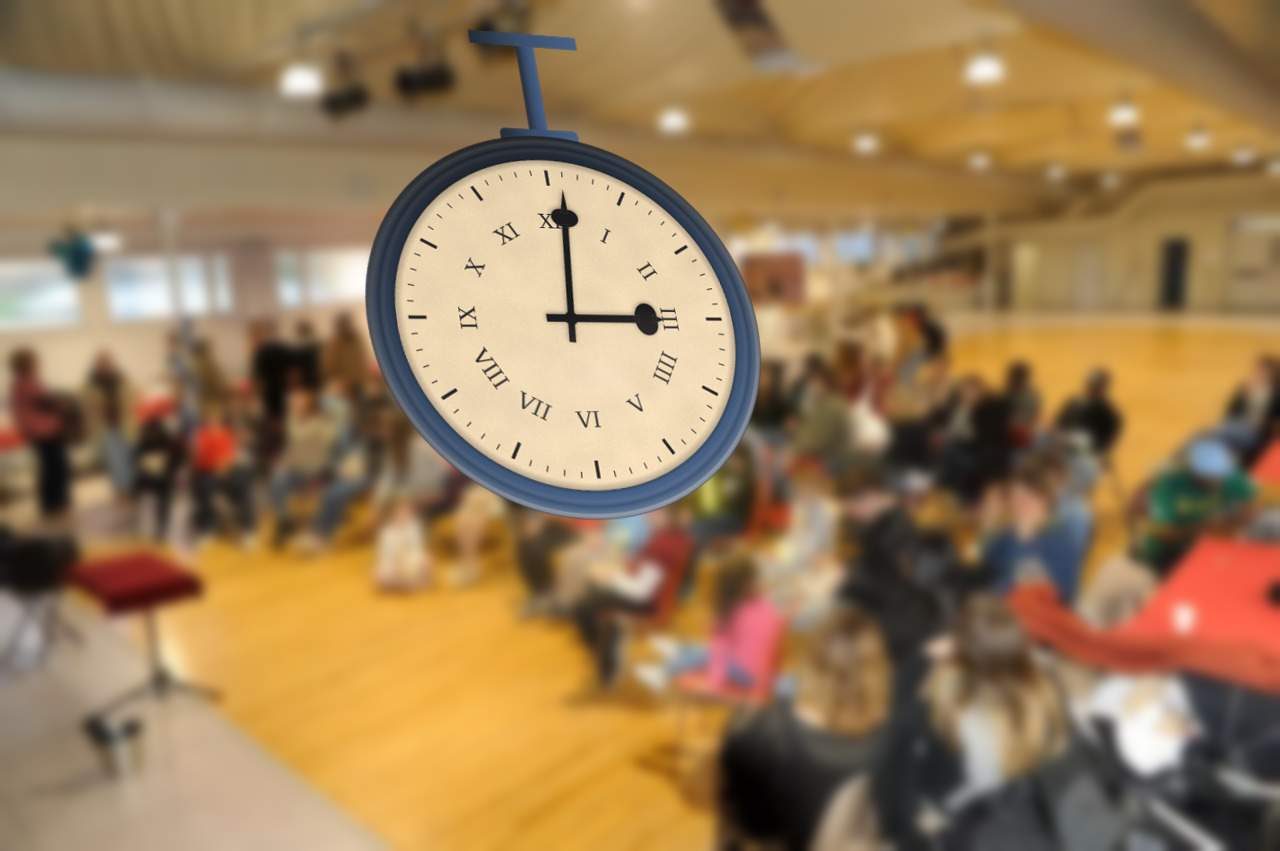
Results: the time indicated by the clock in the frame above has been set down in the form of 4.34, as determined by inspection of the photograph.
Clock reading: 3.01
